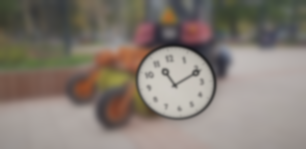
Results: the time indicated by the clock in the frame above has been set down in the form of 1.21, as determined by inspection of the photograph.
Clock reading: 11.11
